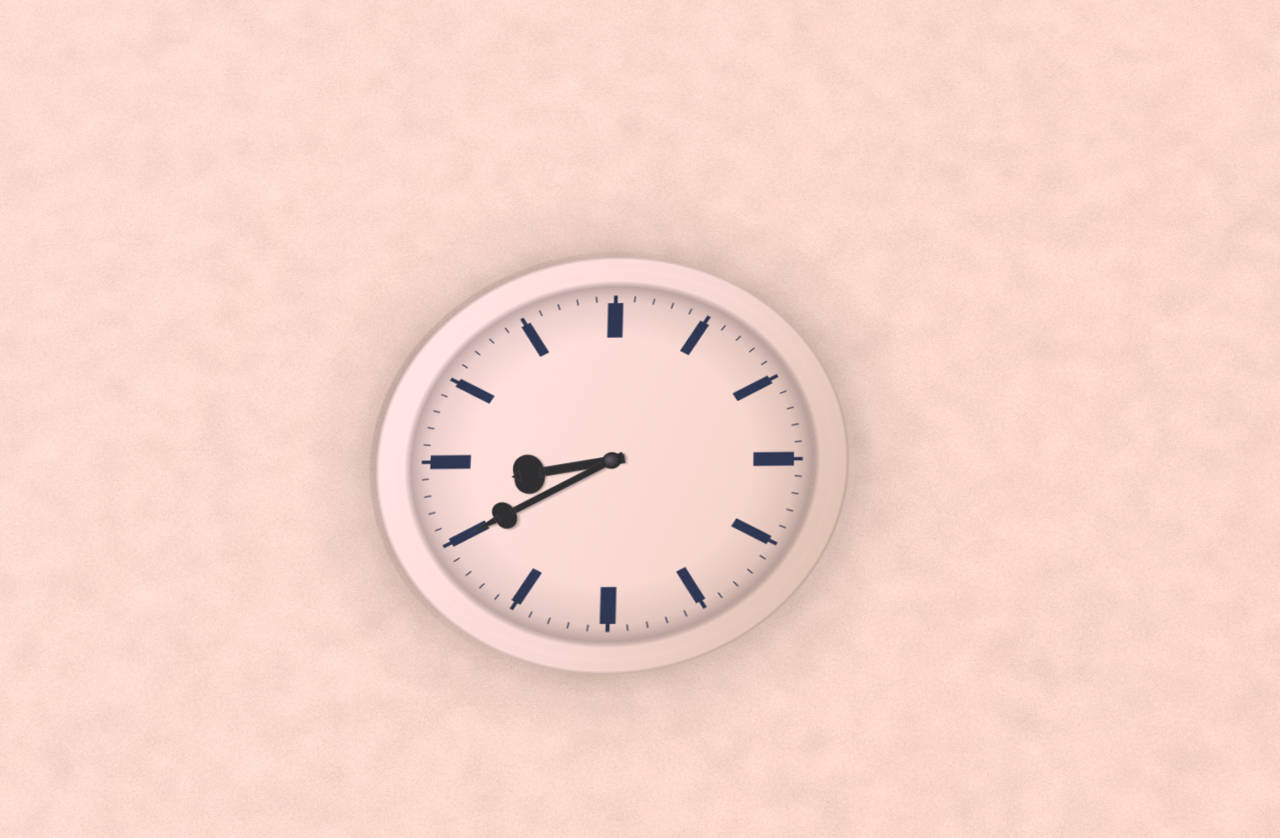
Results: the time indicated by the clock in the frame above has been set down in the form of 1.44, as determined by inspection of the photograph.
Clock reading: 8.40
